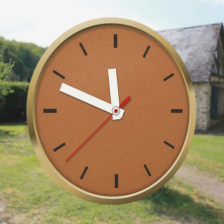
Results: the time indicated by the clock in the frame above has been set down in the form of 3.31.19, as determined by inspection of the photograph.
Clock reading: 11.48.38
